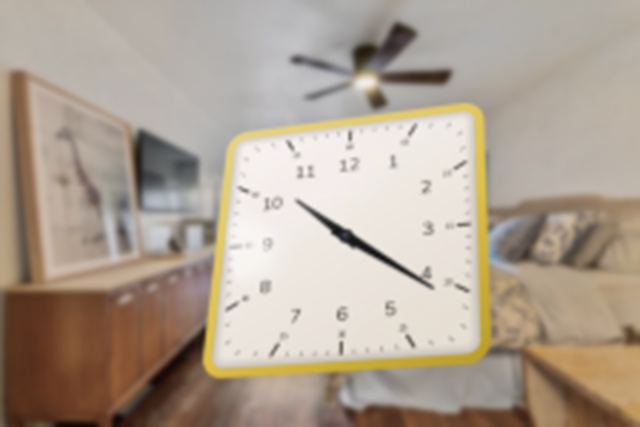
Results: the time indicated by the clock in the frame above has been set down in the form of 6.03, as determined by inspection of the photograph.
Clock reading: 10.21
